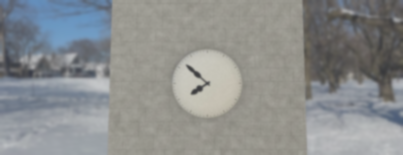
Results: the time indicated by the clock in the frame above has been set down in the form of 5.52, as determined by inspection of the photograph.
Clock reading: 7.52
